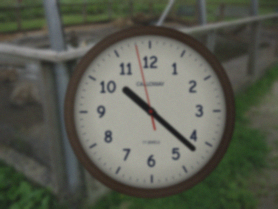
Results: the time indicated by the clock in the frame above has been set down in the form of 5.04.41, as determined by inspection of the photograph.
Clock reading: 10.21.58
